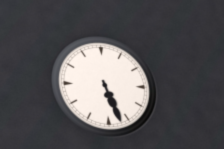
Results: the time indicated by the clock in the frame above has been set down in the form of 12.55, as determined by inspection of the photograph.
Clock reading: 5.27
